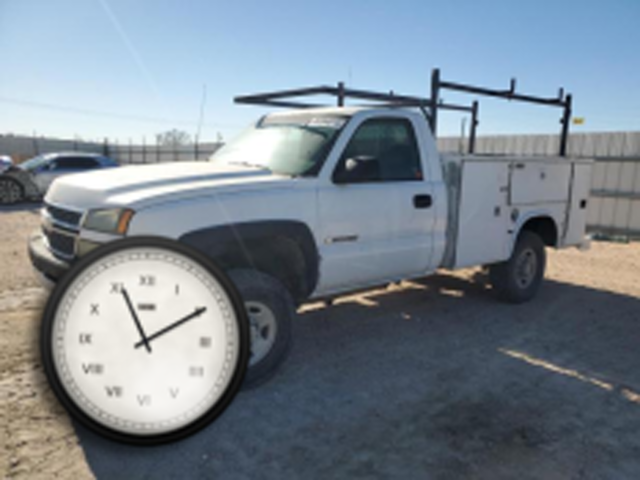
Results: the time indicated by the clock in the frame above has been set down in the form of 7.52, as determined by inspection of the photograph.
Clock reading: 11.10
